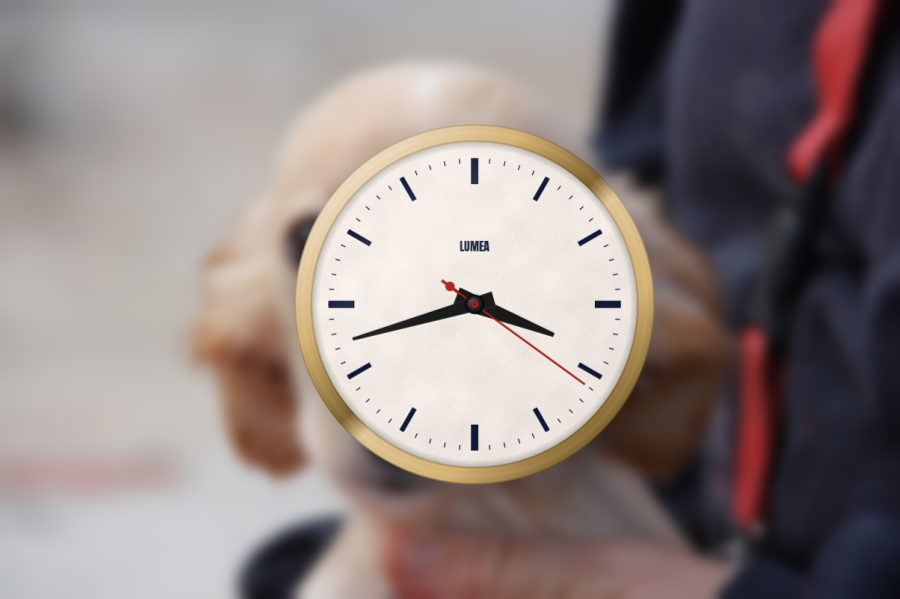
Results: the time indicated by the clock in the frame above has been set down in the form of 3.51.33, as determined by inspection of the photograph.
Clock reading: 3.42.21
